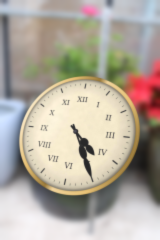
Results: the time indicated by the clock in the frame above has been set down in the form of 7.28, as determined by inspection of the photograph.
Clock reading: 4.25
